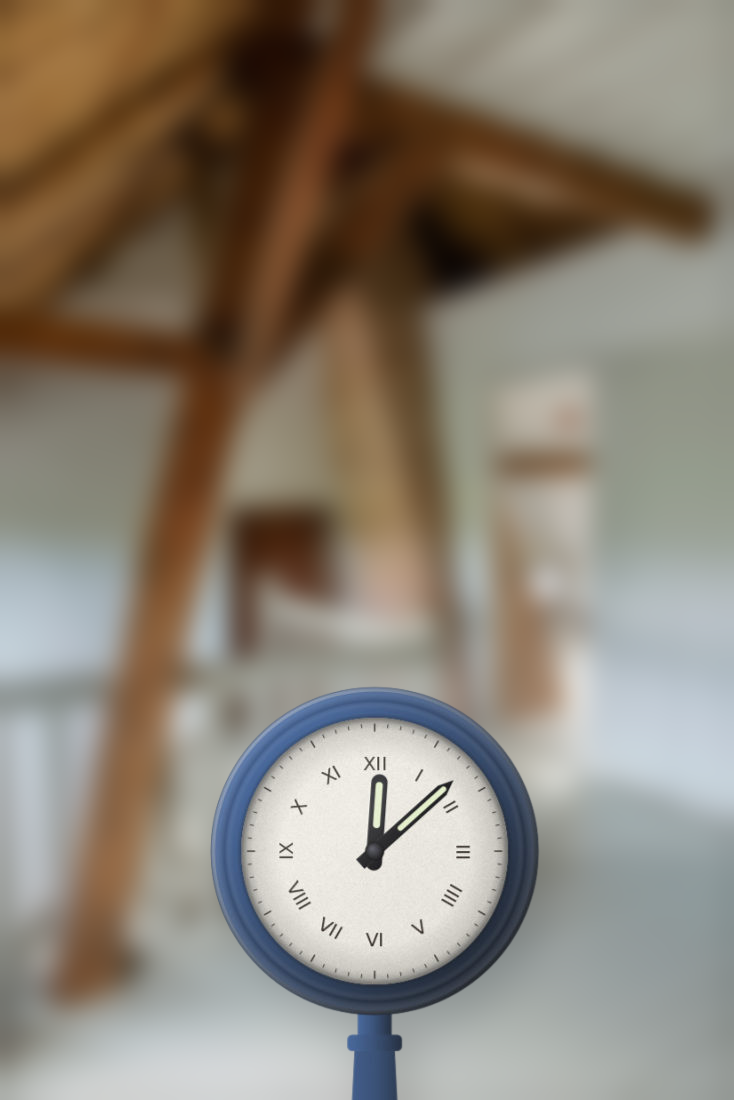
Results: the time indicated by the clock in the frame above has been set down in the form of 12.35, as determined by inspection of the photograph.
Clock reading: 12.08
